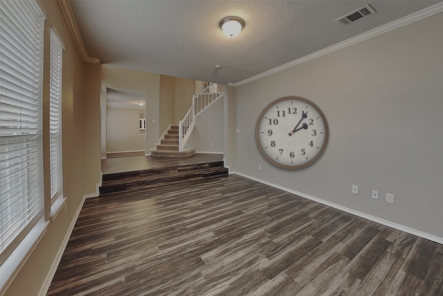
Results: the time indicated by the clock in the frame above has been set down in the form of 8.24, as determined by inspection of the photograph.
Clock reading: 2.06
